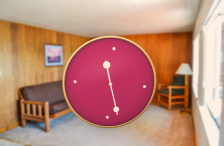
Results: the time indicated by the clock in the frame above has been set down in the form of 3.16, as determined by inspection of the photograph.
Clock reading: 11.27
